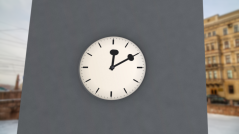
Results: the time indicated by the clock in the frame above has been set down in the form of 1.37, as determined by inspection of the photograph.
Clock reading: 12.10
